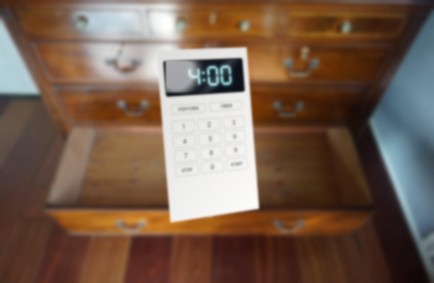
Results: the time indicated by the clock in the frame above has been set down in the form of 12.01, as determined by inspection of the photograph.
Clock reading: 4.00
